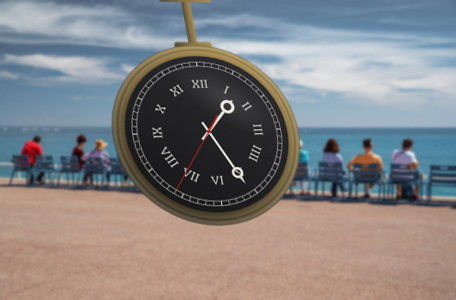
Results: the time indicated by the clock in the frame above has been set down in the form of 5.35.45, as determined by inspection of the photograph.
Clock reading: 1.25.36
